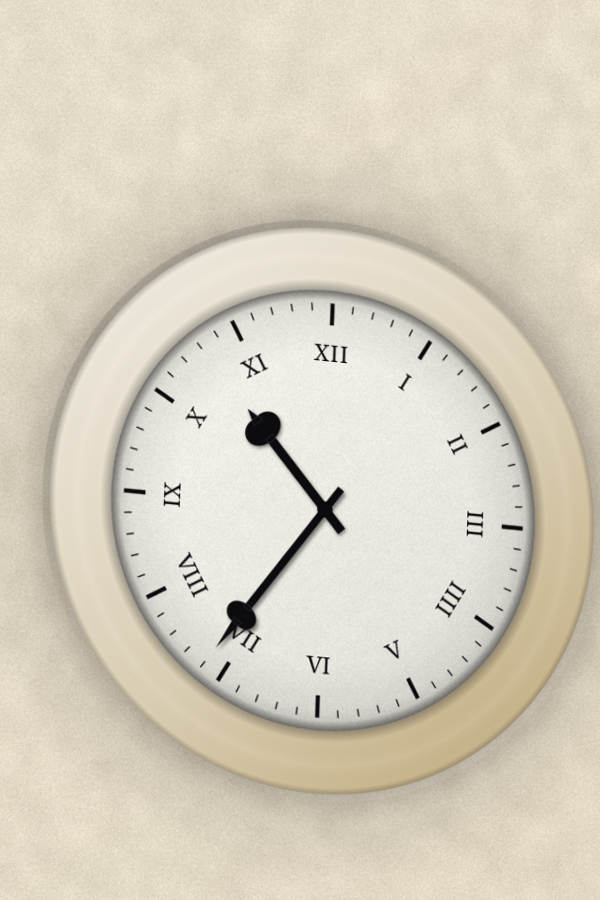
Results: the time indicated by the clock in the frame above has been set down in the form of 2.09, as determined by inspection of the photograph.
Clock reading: 10.36
